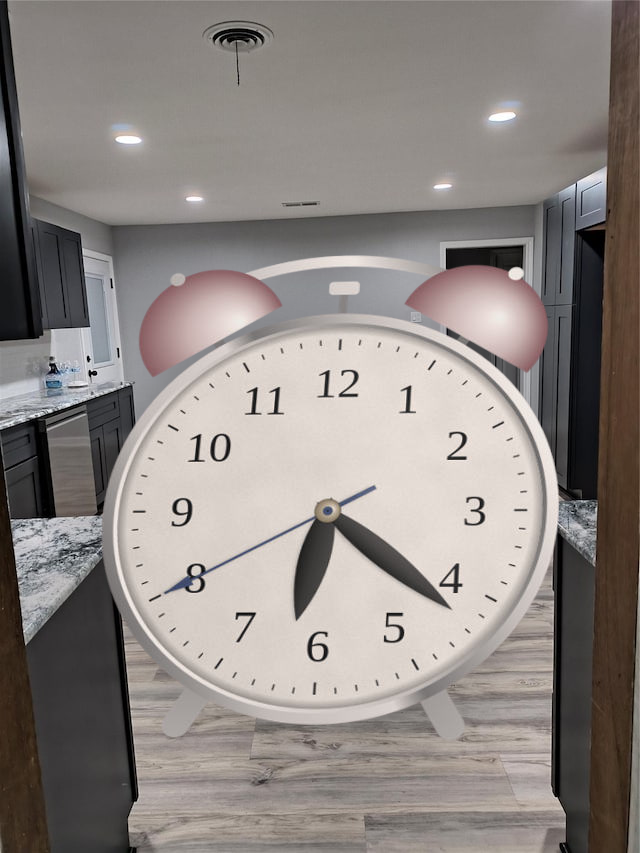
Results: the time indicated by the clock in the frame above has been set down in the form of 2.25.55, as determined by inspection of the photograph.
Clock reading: 6.21.40
